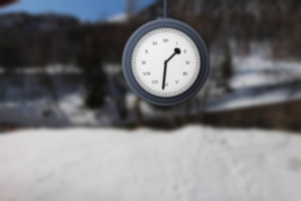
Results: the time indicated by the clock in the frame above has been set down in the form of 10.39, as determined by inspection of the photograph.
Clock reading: 1.31
